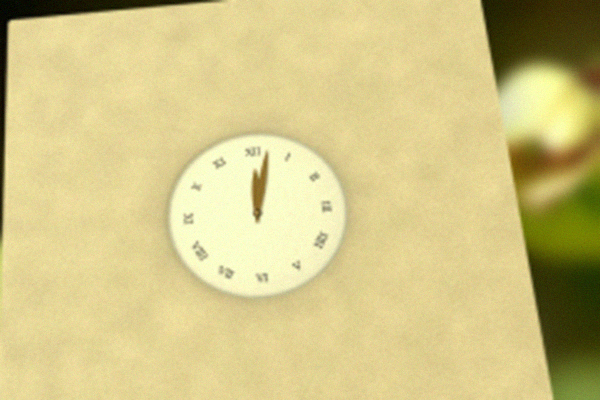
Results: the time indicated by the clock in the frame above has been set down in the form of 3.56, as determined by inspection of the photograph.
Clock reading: 12.02
